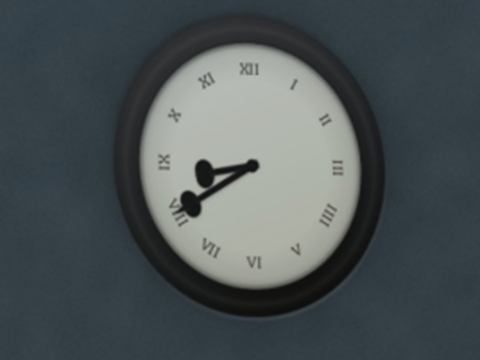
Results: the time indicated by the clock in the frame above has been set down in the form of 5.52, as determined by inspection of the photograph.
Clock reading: 8.40
